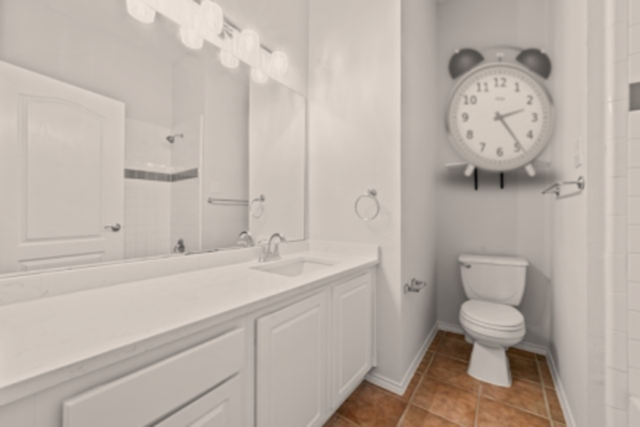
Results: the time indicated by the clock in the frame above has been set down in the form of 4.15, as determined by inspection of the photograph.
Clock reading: 2.24
